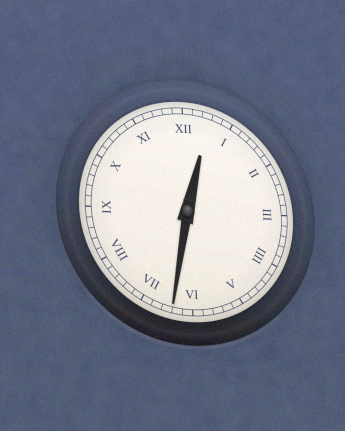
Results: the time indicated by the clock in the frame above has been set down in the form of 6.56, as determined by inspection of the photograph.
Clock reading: 12.32
